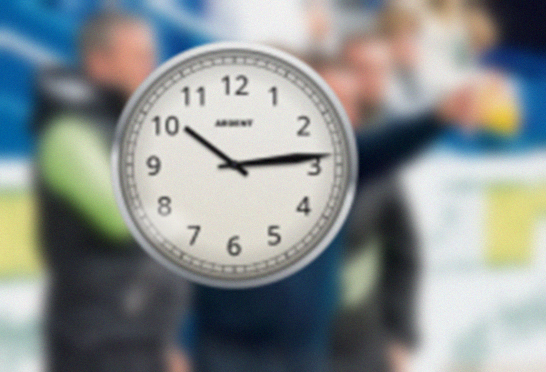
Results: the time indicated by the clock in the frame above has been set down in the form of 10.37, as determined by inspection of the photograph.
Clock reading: 10.14
